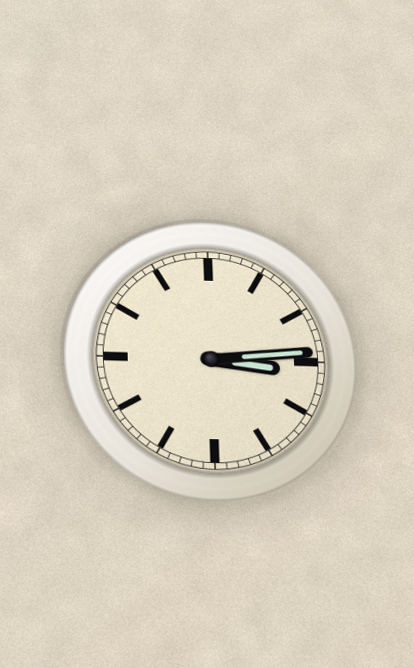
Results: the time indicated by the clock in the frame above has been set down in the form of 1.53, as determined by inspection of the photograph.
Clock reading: 3.14
